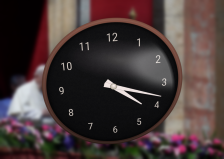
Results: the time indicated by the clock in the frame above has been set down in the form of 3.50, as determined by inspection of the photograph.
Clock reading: 4.18
